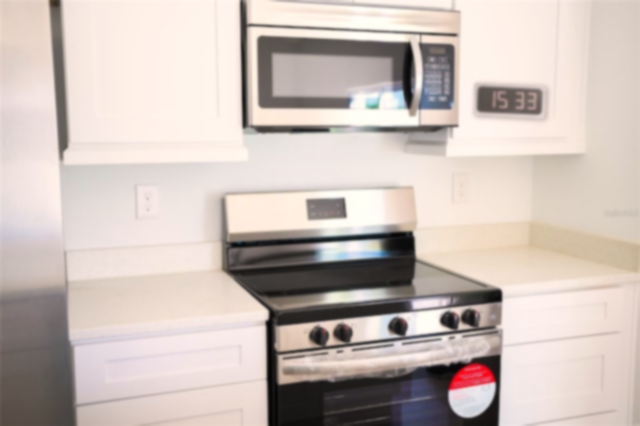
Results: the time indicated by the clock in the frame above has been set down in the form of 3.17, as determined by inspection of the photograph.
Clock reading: 15.33
